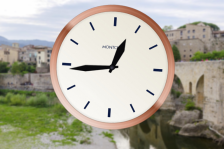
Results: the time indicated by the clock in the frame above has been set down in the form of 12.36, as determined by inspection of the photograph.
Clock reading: 12.44
